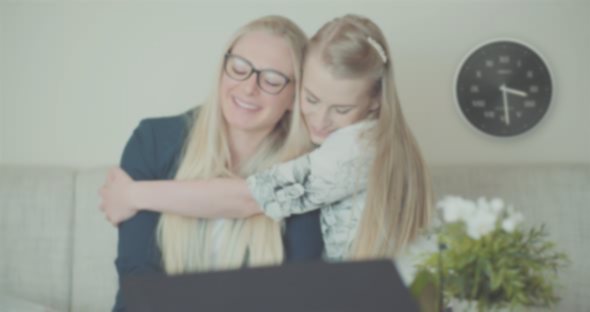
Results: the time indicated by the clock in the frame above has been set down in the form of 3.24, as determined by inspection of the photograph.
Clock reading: 3.29
